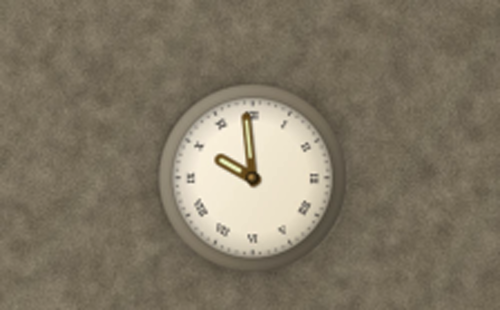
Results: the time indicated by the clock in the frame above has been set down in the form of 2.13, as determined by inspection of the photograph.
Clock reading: 9.59
